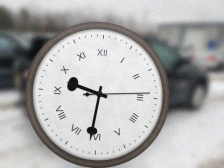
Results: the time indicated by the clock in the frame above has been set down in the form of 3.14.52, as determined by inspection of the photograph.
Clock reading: 9.31.14
